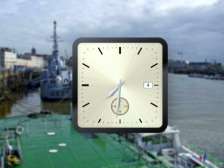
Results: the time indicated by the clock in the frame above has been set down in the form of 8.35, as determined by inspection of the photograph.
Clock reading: 7.31
